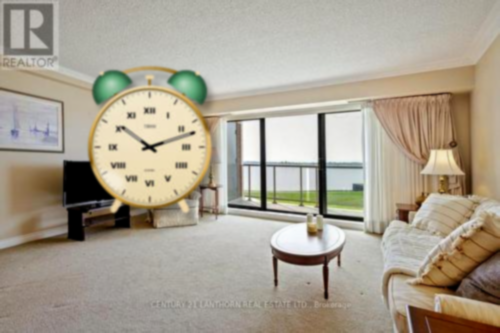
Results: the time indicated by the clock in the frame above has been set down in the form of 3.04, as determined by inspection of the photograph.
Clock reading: 10.12
